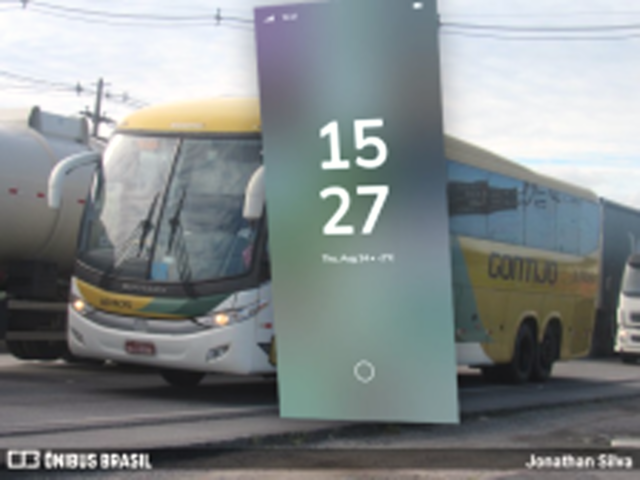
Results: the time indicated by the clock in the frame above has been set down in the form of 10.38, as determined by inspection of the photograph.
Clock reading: 15.27
